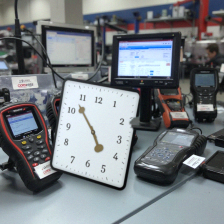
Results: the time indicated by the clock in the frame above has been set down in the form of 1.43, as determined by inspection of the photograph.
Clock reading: 4.53
